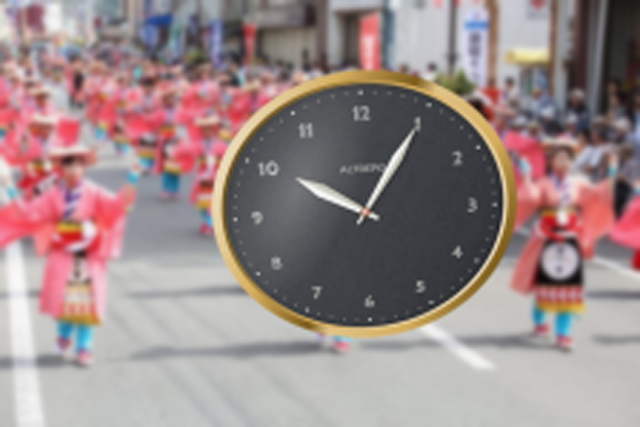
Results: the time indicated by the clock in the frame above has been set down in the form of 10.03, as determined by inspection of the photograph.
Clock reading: 10.05
